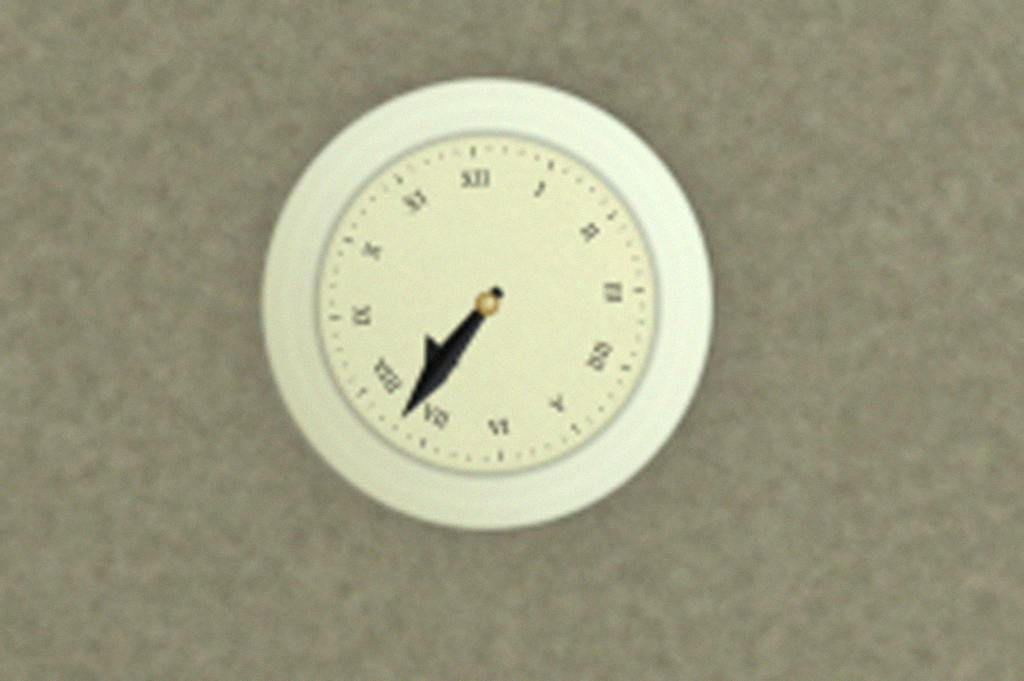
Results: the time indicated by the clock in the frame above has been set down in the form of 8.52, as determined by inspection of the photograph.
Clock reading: 7.37
